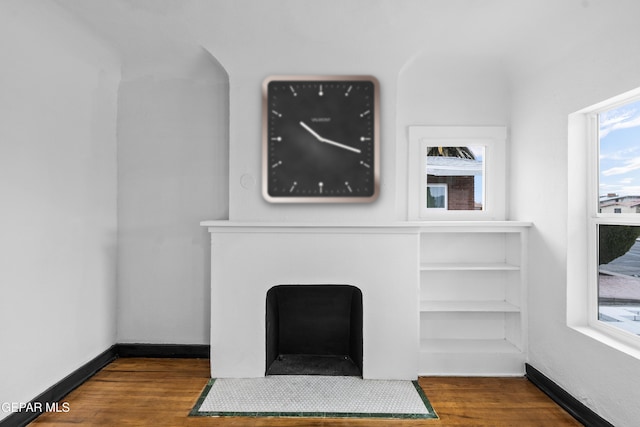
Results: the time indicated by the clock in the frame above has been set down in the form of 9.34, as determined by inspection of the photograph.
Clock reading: 10.18
